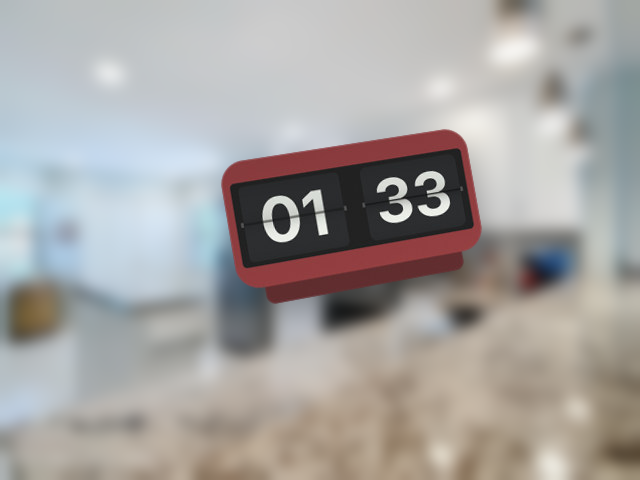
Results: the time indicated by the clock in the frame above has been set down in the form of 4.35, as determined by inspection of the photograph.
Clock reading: 1.33
